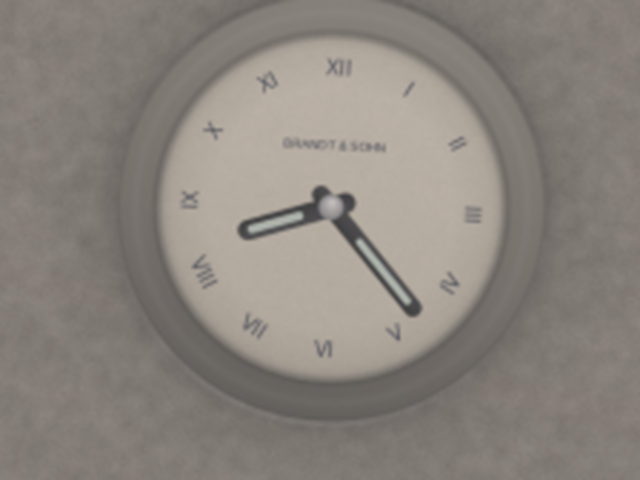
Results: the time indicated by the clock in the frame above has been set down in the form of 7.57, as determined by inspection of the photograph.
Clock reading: 8.23
